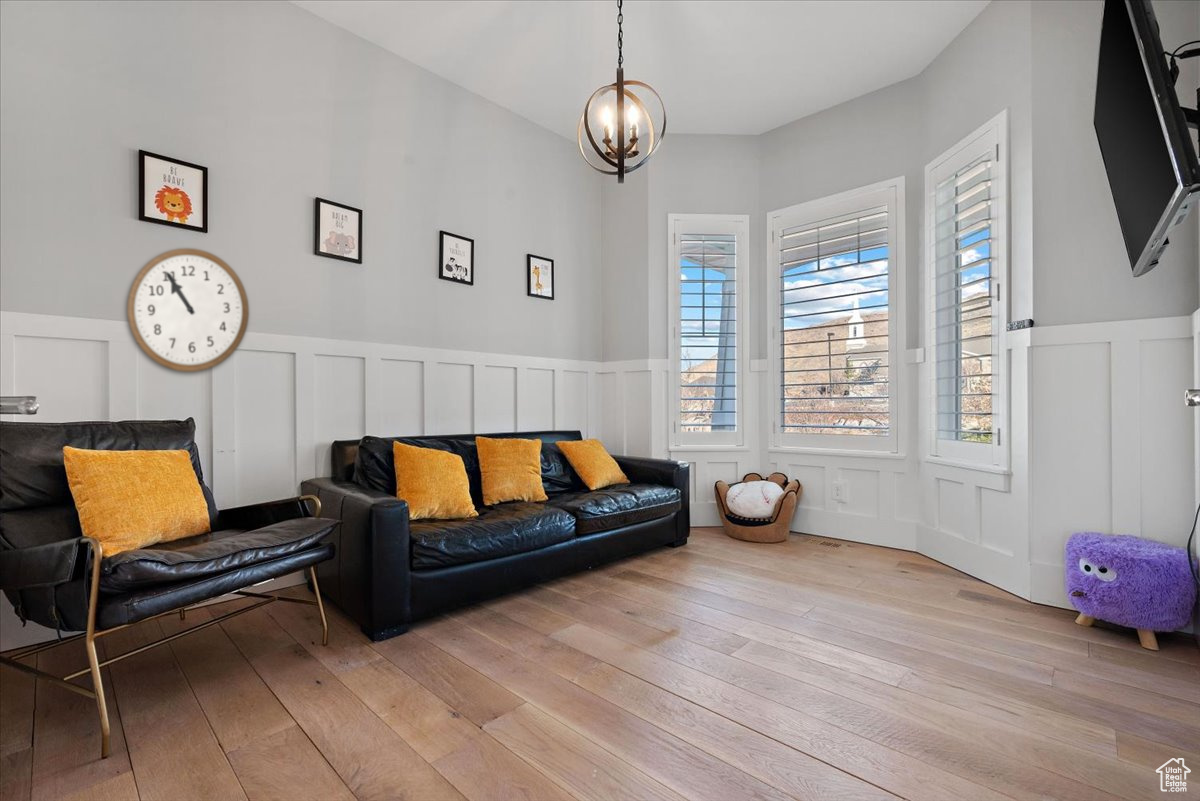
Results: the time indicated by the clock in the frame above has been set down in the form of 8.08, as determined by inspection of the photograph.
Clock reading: 10.55
